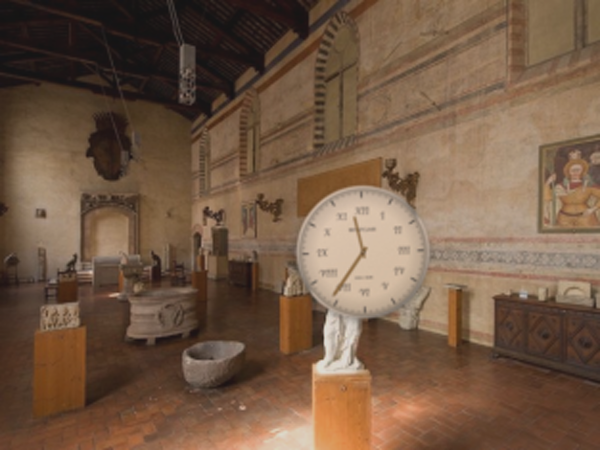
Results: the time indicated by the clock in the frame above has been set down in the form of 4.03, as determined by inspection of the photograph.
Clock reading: 11.36
